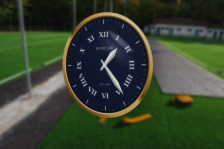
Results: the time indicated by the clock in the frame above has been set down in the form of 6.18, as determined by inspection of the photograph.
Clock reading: 1.24
